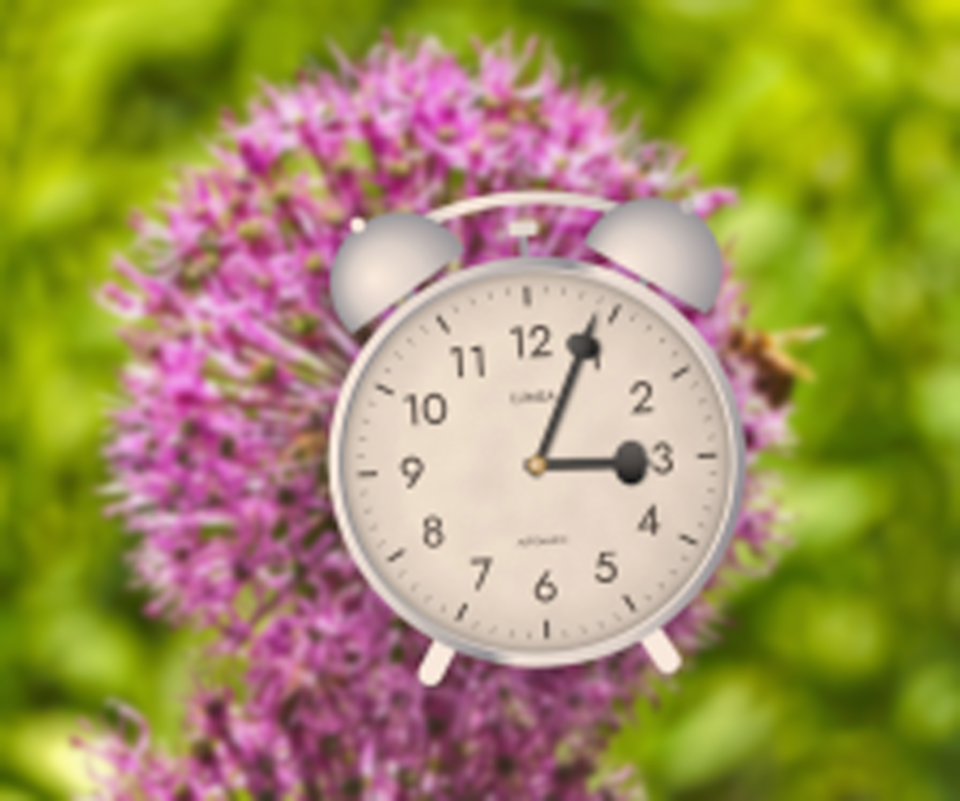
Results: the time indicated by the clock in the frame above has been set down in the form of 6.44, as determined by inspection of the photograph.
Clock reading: 3.04
